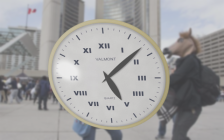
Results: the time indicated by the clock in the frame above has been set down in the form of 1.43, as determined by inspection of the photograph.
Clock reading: 5.08
